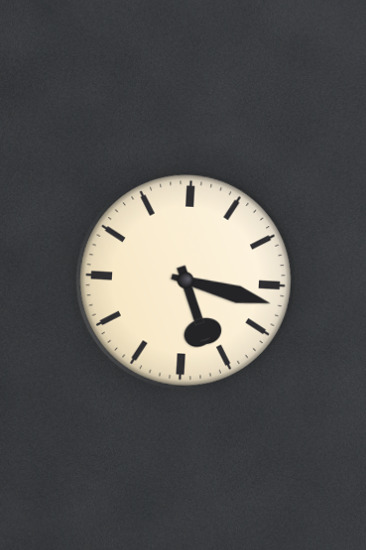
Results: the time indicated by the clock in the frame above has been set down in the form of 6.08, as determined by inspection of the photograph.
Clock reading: 5.17
